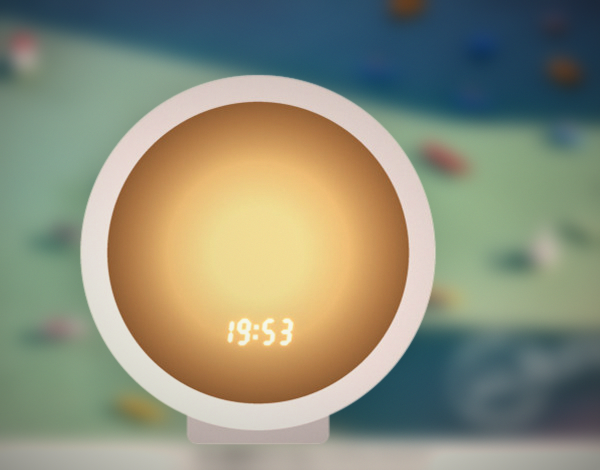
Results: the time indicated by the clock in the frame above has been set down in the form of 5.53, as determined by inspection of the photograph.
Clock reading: 19.53
